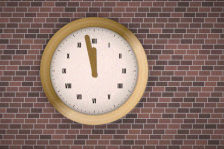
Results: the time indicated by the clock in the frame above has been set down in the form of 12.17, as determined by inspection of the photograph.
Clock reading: 11.58
